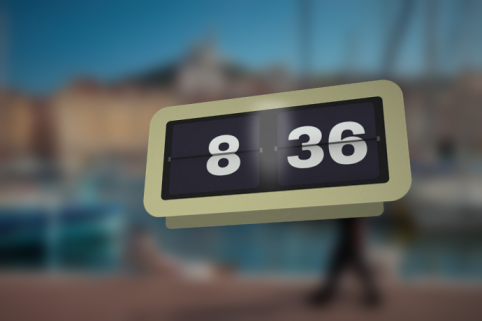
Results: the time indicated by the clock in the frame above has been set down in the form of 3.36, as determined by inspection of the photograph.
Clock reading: 8.36
